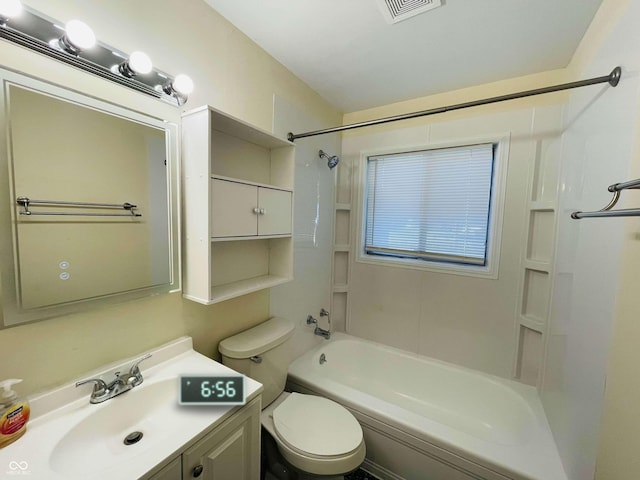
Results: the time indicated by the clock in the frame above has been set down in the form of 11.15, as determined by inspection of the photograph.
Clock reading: 6.56
